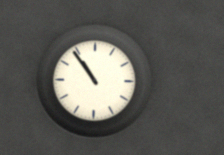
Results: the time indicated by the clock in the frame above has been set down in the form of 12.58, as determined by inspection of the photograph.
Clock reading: 10.54
